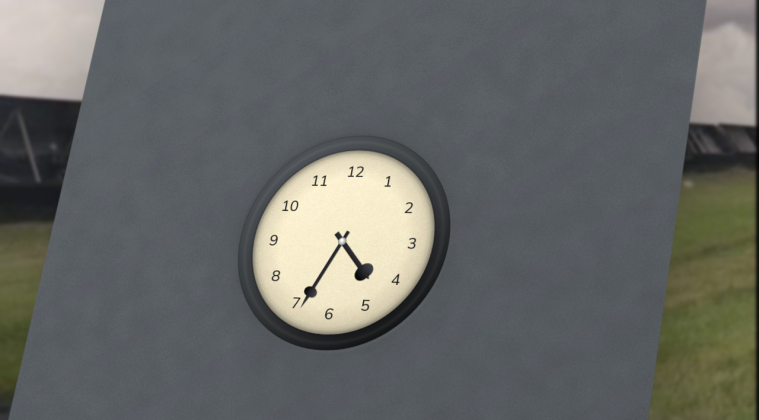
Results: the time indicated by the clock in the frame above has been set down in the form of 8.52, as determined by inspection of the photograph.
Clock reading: 4.34
